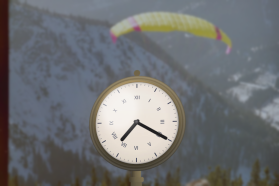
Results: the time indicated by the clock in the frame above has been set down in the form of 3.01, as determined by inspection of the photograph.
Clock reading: 7.20
